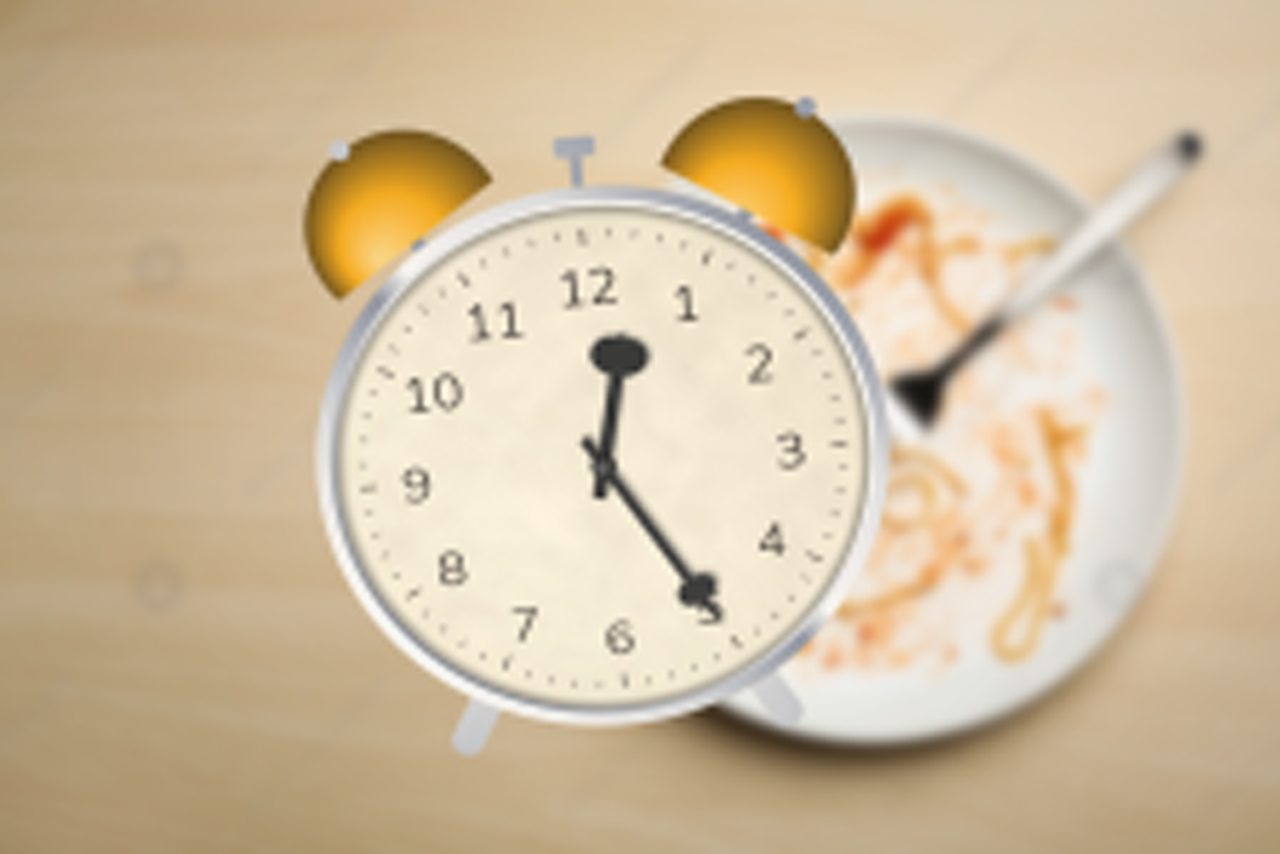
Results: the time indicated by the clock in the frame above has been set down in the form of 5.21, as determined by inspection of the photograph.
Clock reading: 12.25
